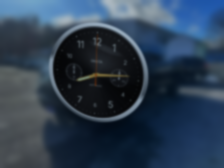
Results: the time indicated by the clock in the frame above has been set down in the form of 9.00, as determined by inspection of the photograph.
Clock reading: 8.14
